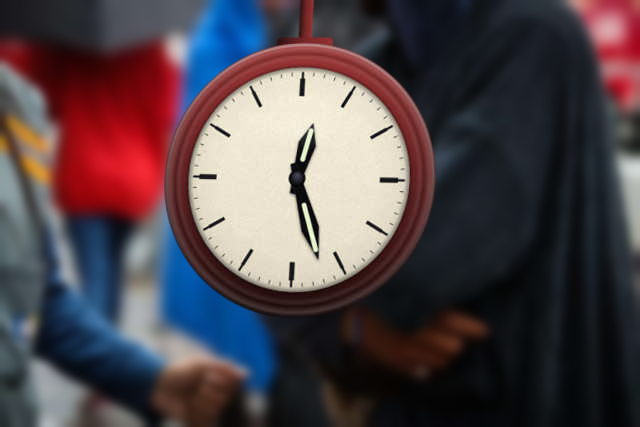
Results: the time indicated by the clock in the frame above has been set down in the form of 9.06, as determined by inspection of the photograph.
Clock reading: 12.27
